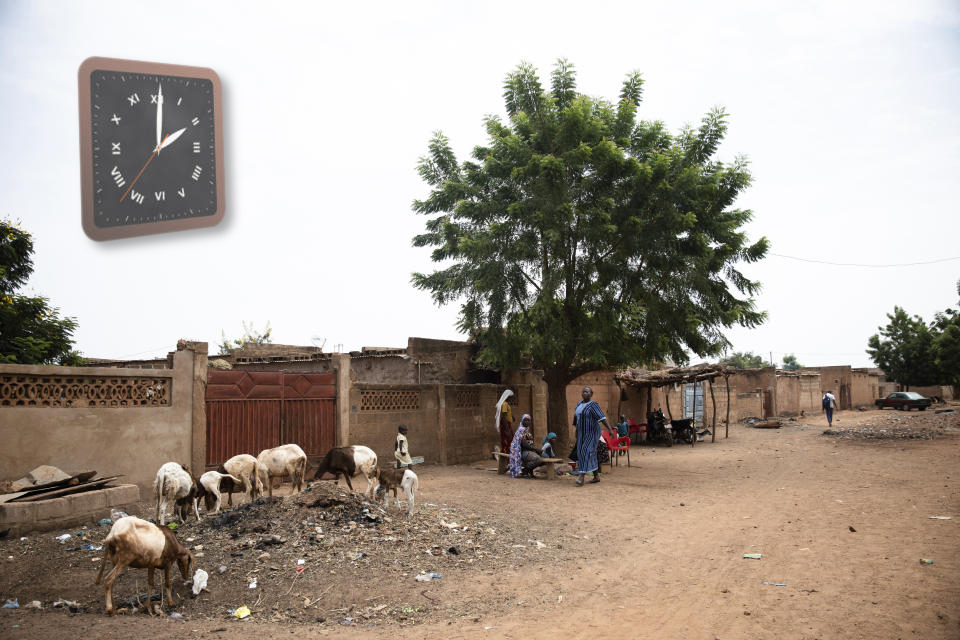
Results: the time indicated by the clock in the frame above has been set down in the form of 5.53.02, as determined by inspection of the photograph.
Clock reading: 2.00.37
